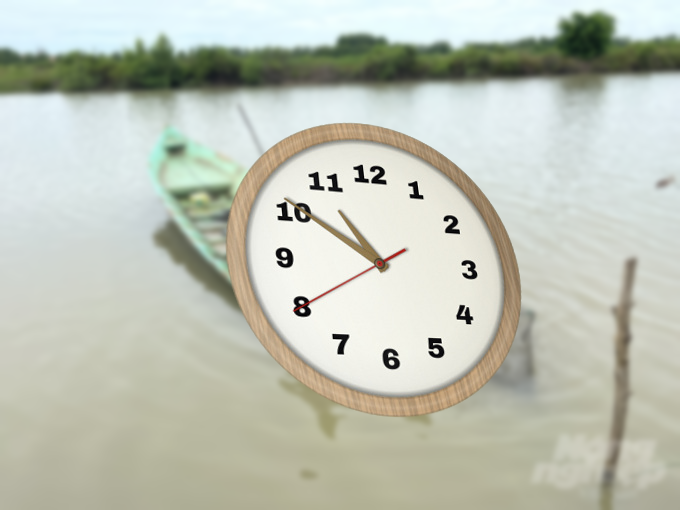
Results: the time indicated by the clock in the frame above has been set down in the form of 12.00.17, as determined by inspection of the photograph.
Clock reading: 10.50.40
